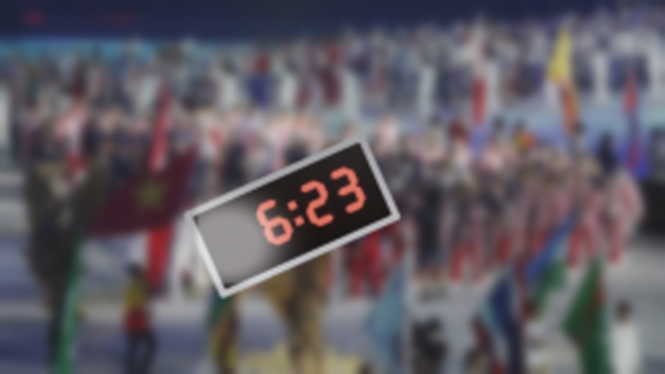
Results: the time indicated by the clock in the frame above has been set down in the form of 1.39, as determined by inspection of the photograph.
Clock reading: 6.23
